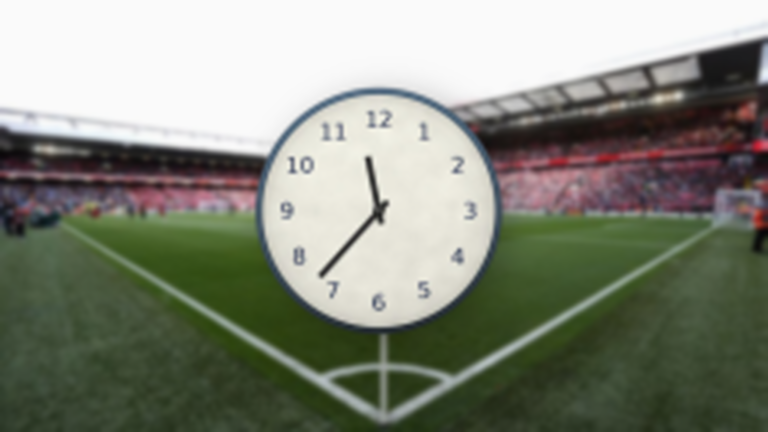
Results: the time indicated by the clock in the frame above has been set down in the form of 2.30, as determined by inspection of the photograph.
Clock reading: 11.37
